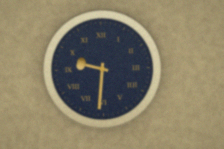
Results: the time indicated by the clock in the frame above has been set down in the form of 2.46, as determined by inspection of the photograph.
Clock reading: 9.31
